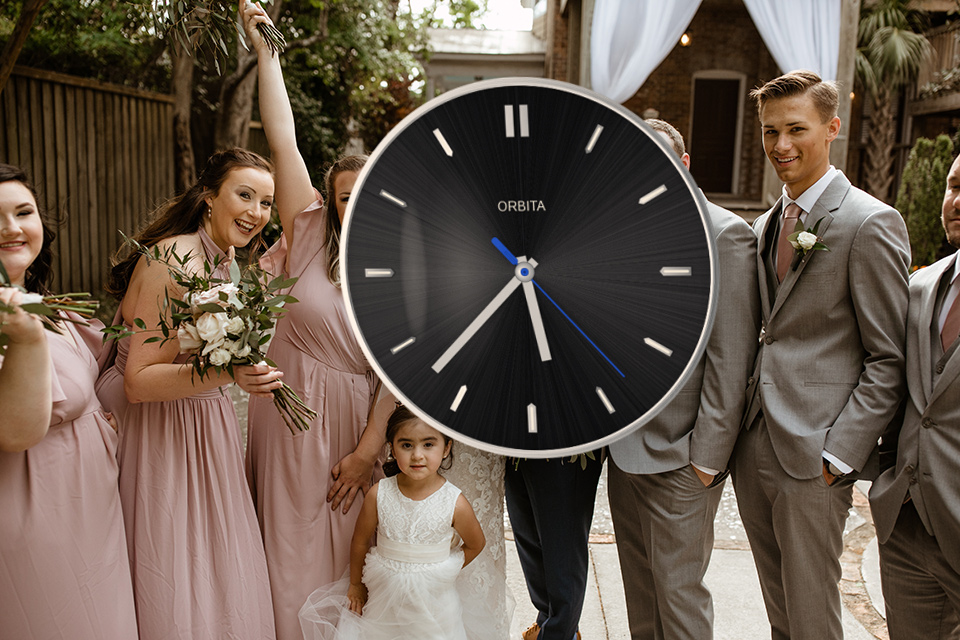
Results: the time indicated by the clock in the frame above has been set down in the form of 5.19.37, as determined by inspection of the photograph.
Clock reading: 5.37.23
